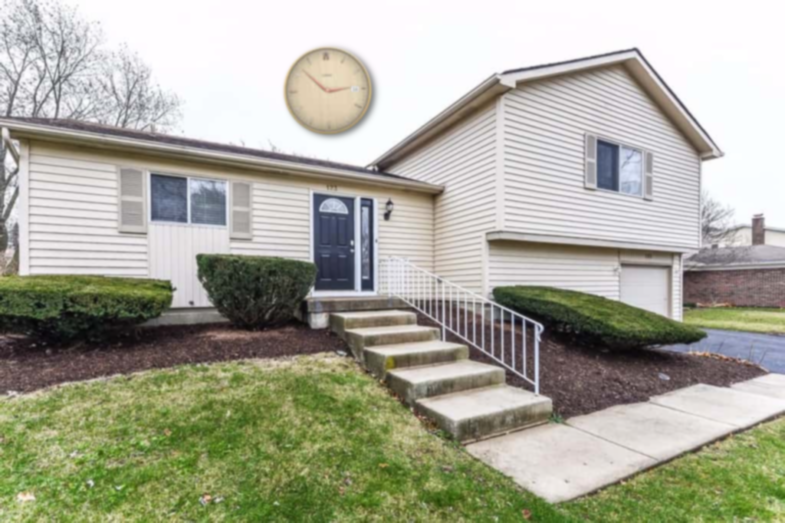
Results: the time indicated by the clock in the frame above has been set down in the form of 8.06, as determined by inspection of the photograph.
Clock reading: 2.52
